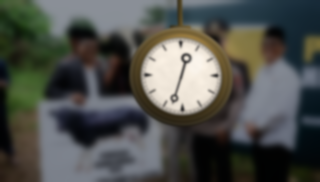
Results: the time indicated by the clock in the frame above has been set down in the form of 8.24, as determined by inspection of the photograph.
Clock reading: 12.33
